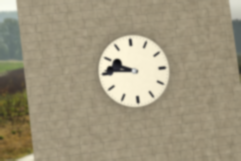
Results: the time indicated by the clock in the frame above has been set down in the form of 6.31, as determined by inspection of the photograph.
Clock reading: 9.46
